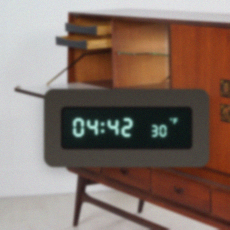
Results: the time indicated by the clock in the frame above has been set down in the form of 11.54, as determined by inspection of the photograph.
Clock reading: 4.42
